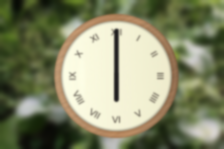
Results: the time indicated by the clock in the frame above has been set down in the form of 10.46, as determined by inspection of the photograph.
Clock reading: 6.00
